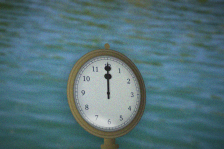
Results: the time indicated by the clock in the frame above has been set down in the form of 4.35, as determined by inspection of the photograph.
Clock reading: 12.00
